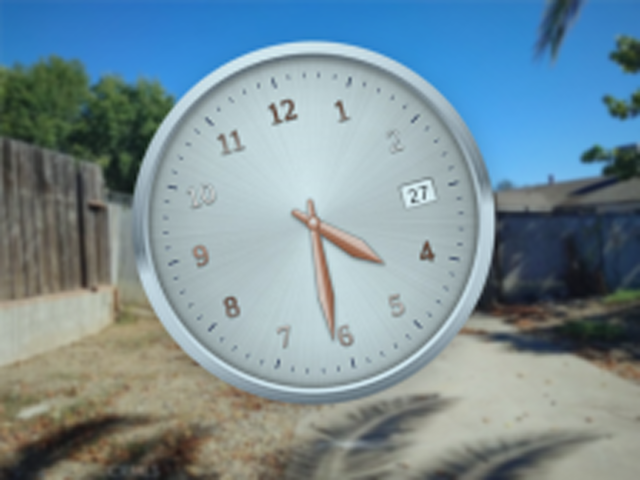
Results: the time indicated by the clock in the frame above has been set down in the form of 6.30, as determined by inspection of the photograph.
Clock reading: 4.31
